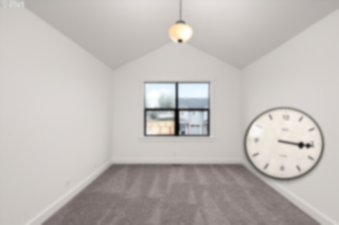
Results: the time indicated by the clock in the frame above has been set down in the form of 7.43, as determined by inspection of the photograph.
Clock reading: 3.16
